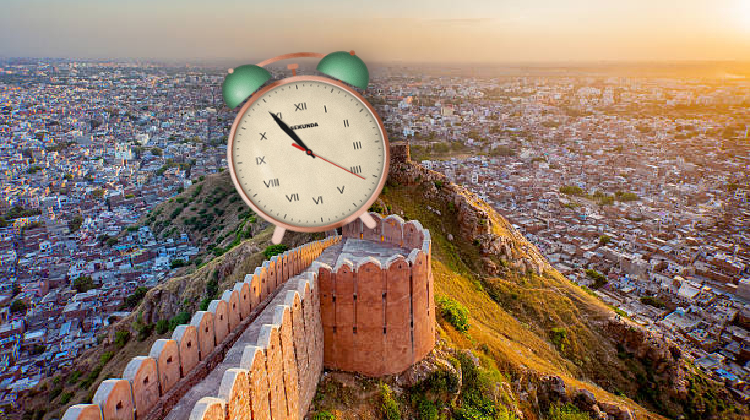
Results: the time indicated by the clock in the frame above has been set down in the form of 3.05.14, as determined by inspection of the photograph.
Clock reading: 10.54.21
